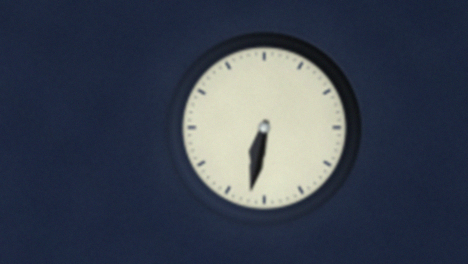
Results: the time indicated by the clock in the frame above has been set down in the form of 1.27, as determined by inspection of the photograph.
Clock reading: 6.32
